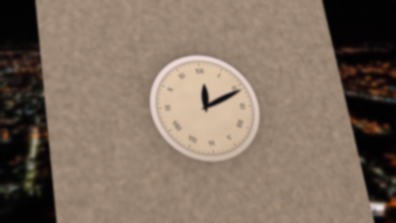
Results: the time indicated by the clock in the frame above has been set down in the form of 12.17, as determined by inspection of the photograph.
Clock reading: 12.11
